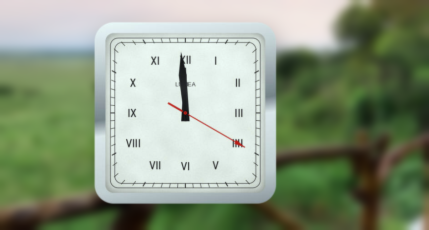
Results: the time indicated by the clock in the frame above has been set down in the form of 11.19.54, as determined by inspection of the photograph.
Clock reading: 11.59.20
